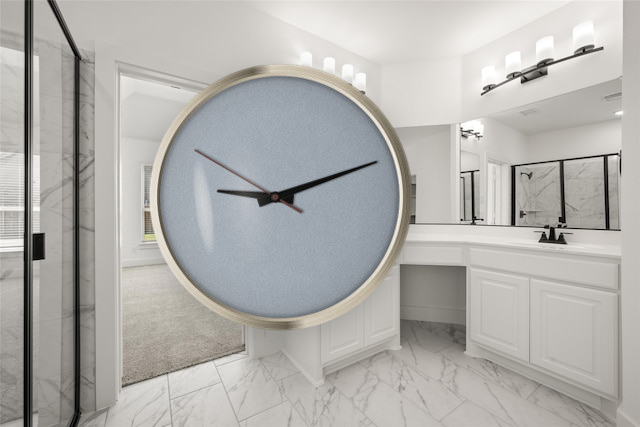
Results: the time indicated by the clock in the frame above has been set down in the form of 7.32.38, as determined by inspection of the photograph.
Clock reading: 9.11.50
